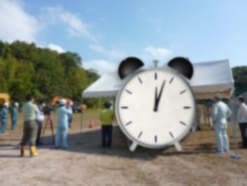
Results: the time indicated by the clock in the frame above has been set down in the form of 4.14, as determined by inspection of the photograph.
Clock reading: 12.03
